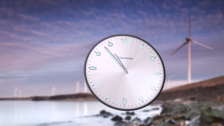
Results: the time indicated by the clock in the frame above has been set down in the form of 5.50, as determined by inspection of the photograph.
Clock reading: 10.53
